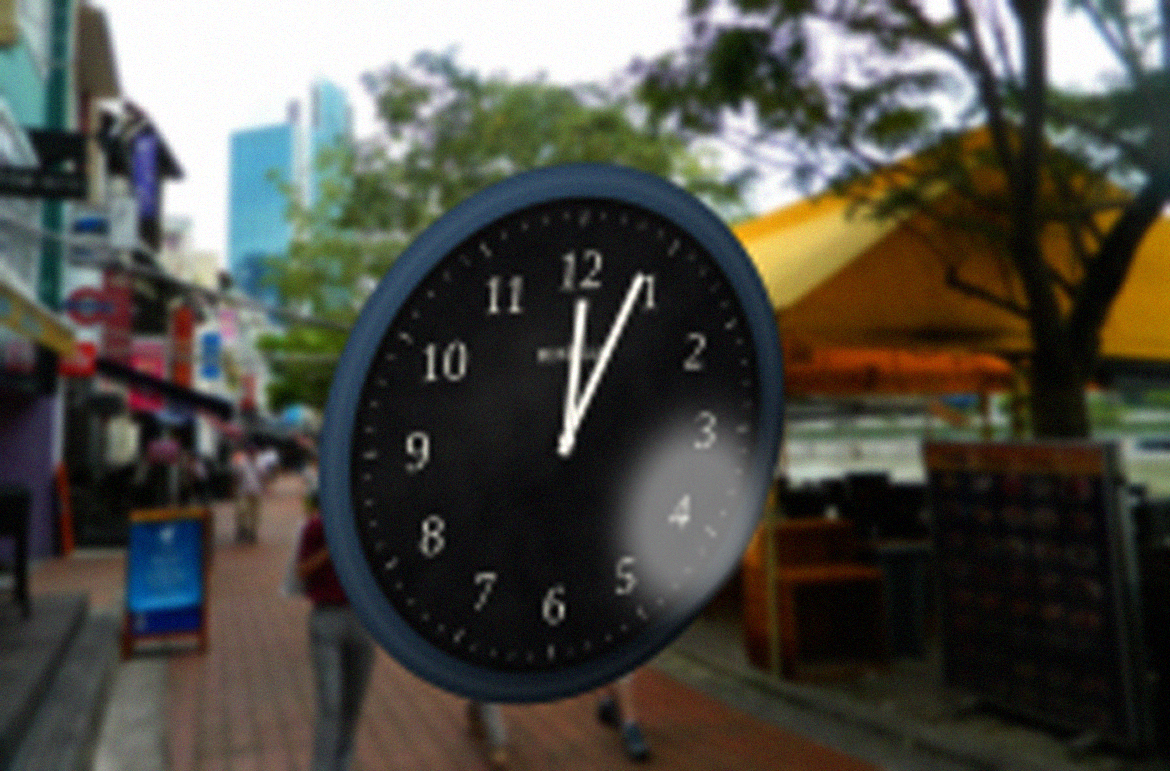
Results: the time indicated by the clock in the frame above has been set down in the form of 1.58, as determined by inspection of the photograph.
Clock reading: 12.04
